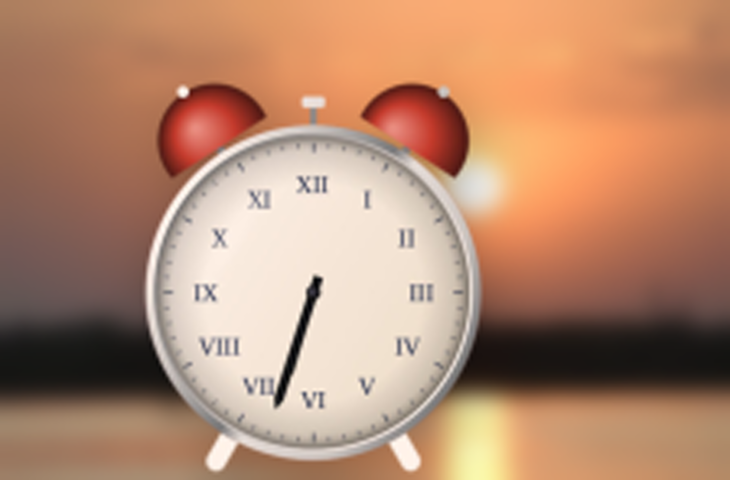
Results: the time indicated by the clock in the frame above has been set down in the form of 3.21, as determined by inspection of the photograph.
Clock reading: 6.33
